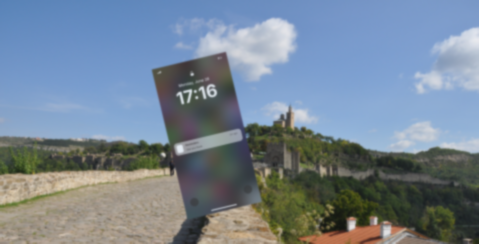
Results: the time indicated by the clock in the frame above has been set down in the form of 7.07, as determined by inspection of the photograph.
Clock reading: 17.16
